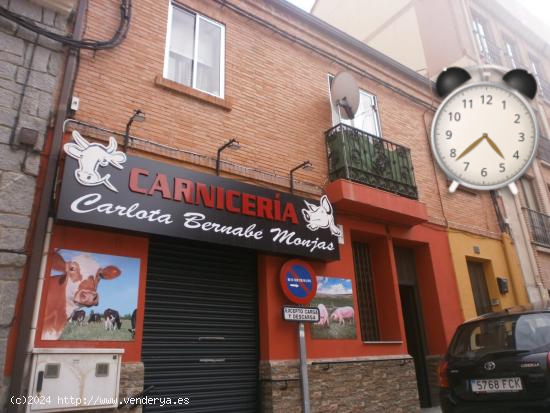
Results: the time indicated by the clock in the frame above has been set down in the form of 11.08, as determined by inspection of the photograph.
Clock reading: 4.38
